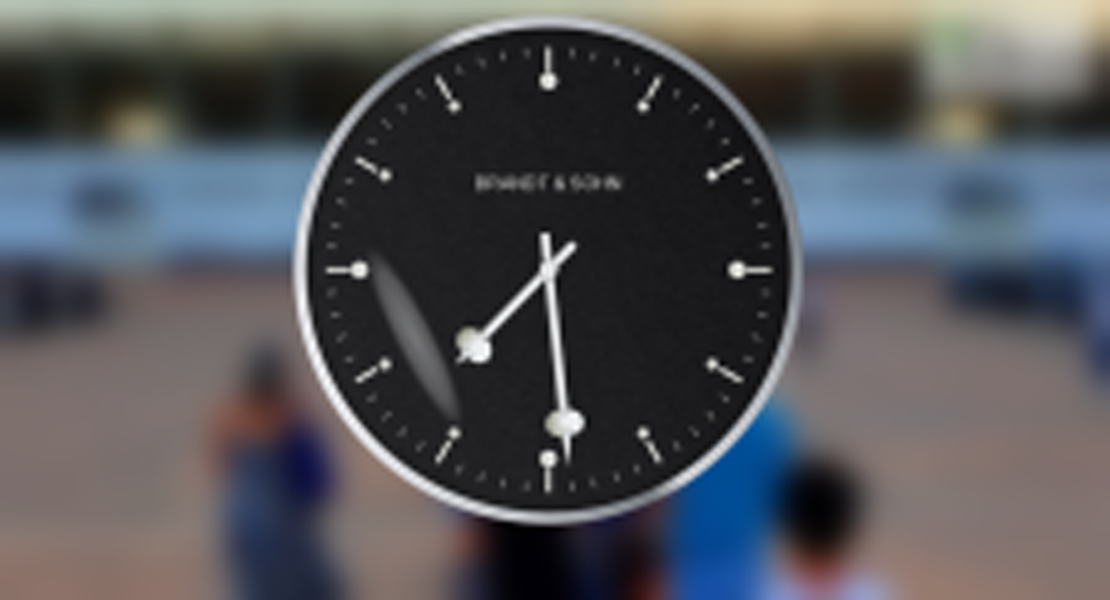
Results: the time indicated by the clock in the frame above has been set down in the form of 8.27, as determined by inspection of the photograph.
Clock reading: 7.29
